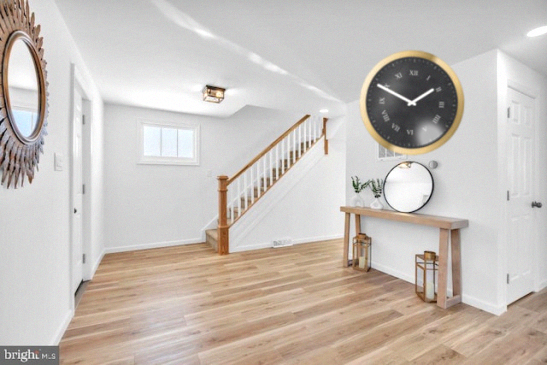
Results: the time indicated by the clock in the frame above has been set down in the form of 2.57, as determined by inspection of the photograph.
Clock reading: 1.49
